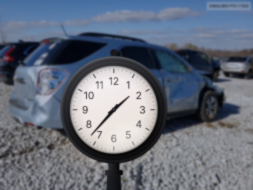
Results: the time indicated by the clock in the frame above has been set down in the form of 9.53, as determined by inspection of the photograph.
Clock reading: 1.37
